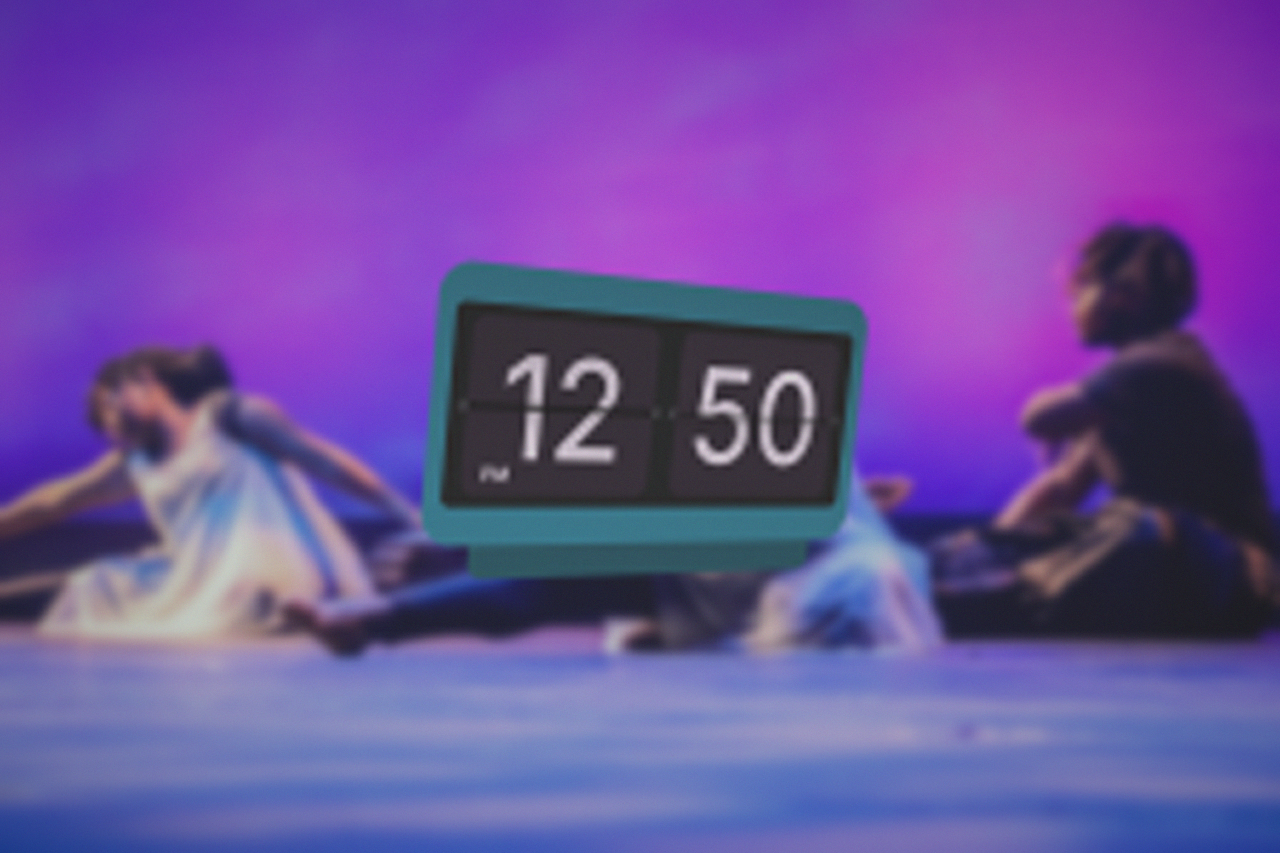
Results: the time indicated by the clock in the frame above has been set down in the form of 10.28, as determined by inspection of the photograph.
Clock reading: 12.50
